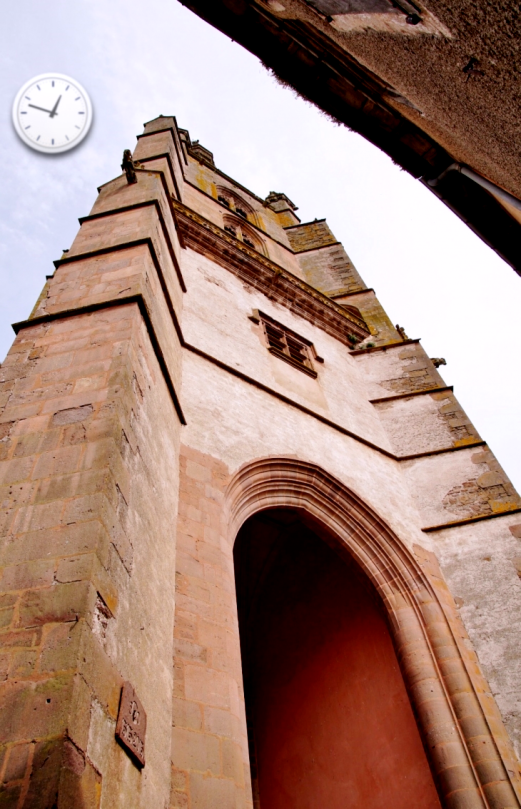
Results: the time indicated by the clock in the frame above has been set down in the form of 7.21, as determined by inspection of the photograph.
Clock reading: 12.48
